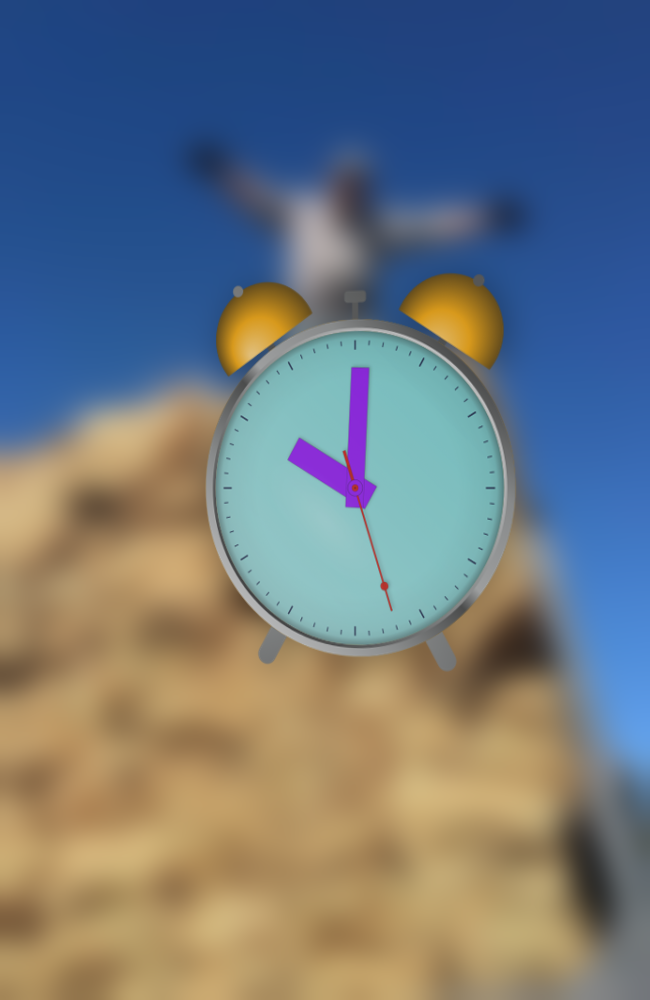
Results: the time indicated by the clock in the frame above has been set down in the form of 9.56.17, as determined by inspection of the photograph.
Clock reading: 10.00.27
